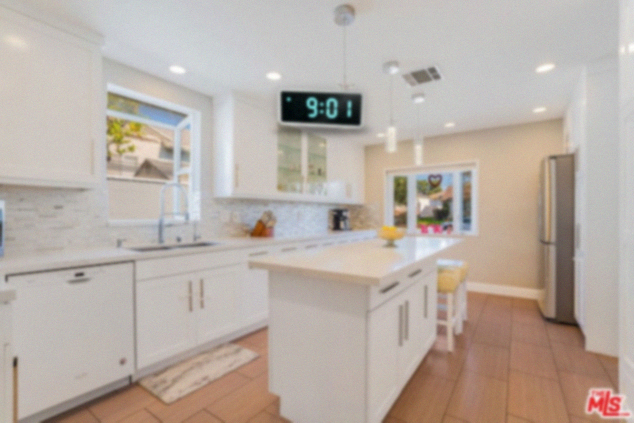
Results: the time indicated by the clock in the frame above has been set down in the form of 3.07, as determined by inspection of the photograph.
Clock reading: 9.01
